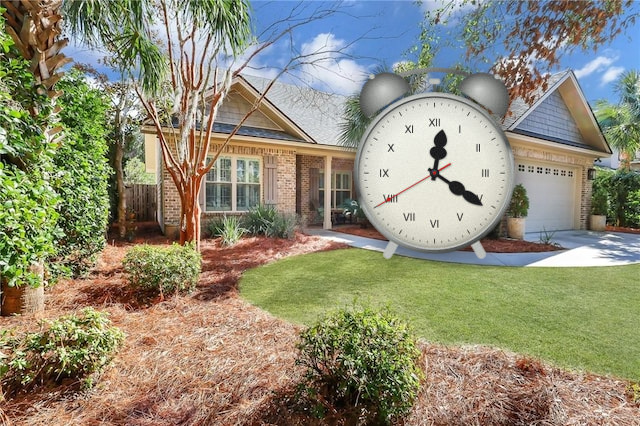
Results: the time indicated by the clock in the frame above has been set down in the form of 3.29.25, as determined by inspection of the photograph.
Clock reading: 12.20.40
